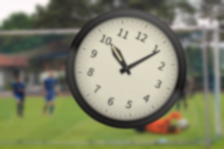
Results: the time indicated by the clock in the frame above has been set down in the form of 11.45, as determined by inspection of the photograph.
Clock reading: 10.06
